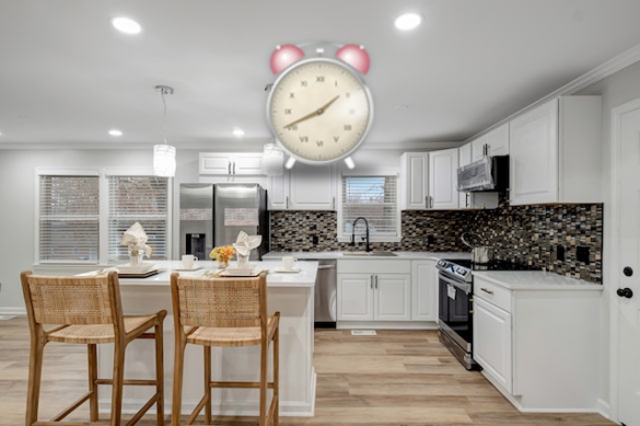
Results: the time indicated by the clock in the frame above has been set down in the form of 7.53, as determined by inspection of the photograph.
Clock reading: 1.41
